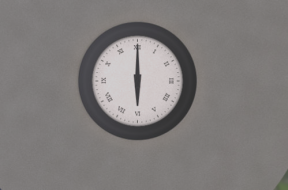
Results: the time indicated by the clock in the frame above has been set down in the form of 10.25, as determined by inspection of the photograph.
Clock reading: 6.00
